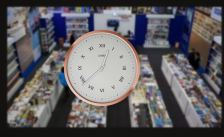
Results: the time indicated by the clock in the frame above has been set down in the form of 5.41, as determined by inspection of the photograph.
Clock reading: 12.38
